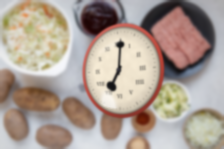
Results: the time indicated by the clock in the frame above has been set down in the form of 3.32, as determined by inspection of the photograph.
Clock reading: 7.01
